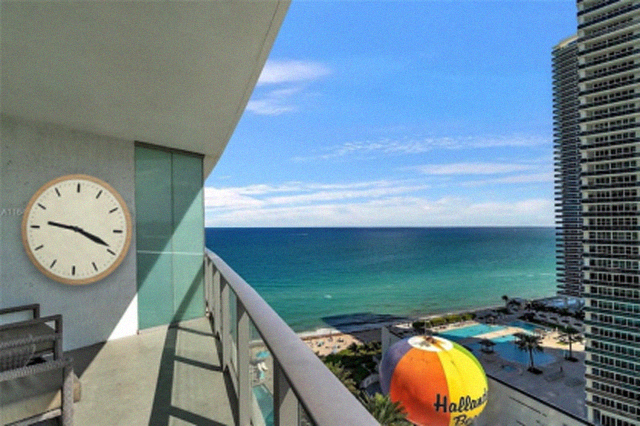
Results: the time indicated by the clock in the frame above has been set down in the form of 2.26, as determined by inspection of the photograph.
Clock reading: 9.19
